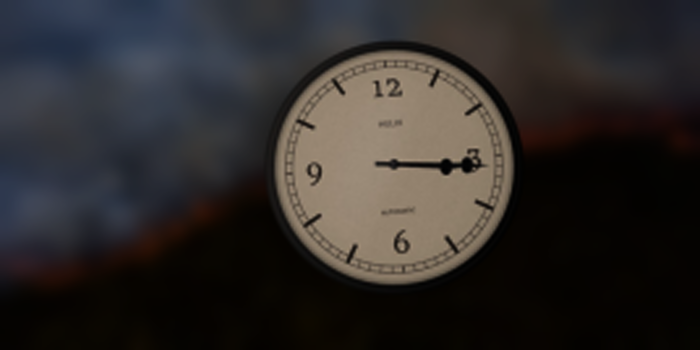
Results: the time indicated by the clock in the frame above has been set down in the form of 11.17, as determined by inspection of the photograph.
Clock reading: 3.16
